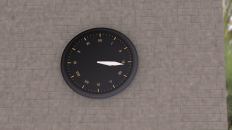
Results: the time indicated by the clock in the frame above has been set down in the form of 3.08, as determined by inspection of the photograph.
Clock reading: 3.16
